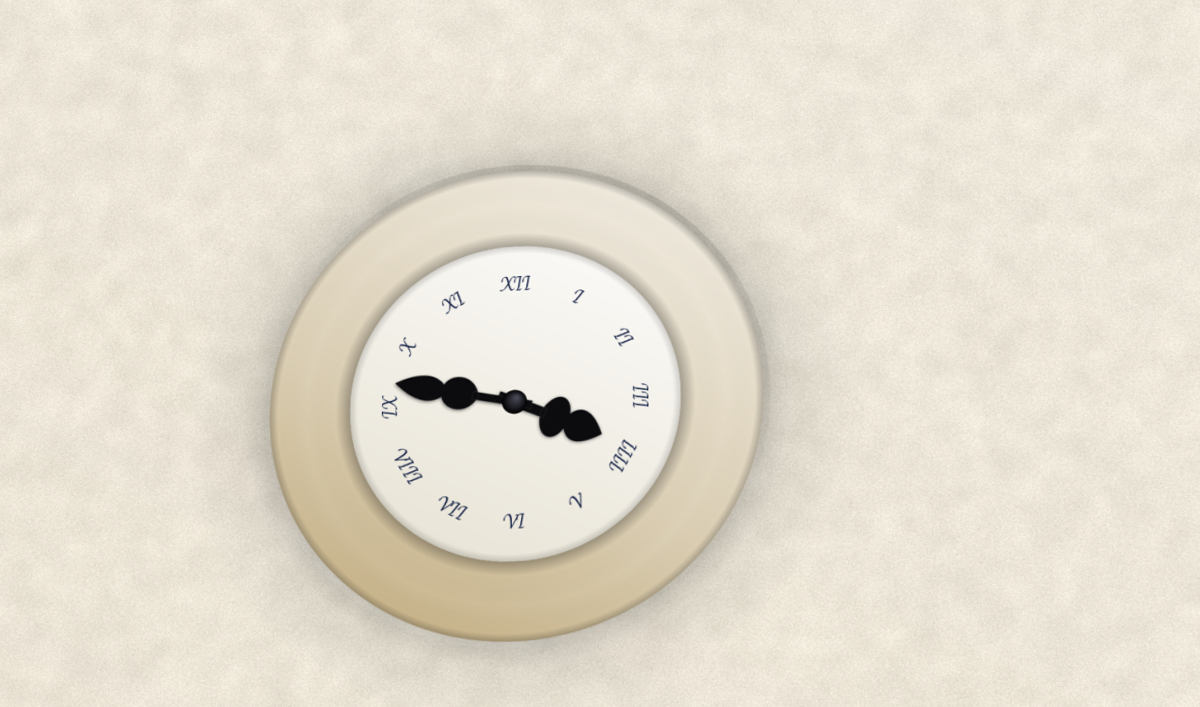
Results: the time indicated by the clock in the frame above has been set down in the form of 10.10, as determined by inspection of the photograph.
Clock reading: 3.47
